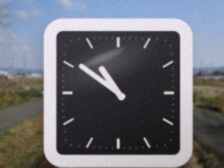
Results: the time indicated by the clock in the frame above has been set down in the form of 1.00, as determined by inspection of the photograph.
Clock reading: 10.51
